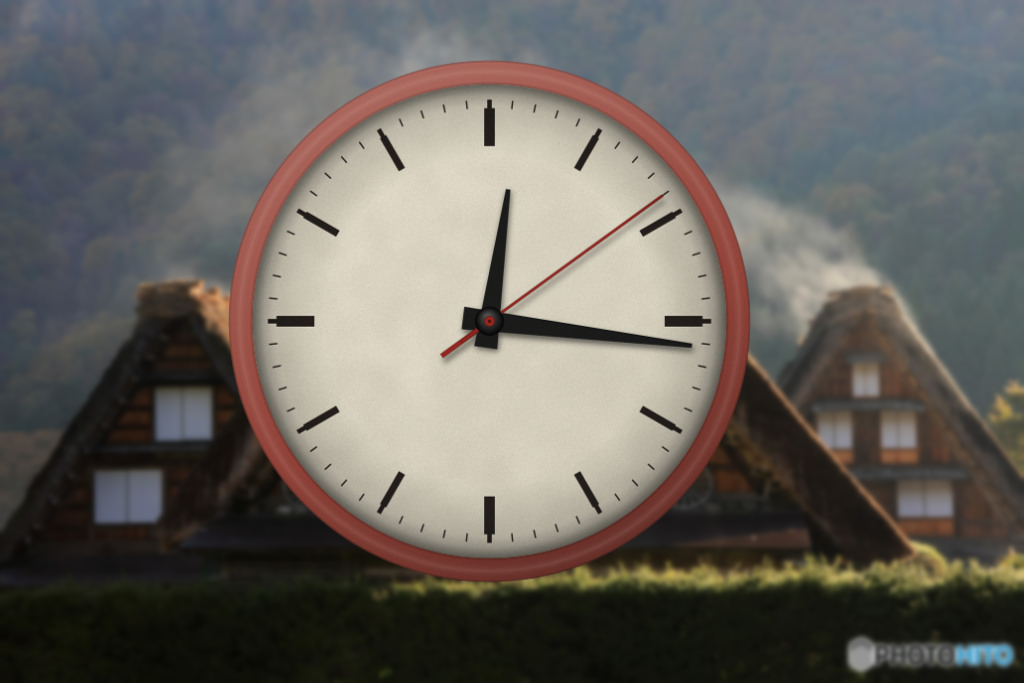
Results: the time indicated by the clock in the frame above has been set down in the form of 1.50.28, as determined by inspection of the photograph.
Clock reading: 12.16.09
